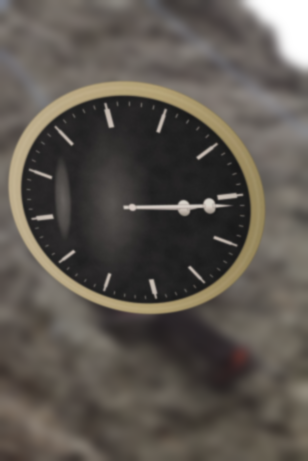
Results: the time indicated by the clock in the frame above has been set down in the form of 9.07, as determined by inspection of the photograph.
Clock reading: 3.16
